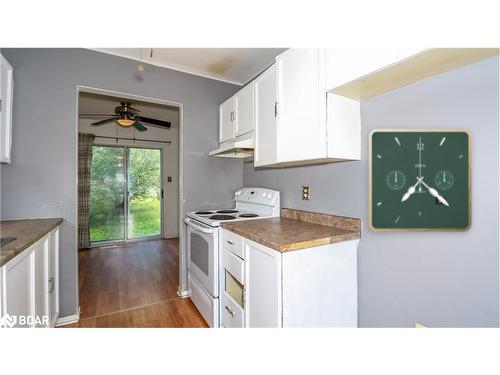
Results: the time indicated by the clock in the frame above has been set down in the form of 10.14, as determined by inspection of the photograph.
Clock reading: 7.22
